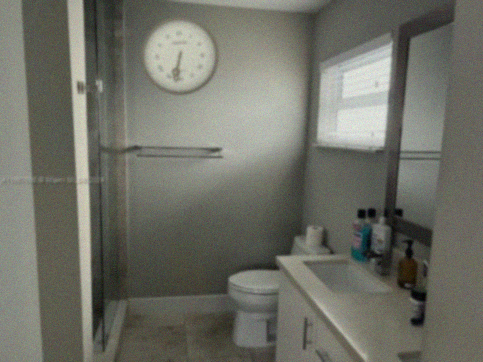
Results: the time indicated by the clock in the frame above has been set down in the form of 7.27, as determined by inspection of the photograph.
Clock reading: 6.32
